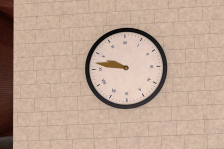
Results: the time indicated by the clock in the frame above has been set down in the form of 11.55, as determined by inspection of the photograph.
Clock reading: 9.47
